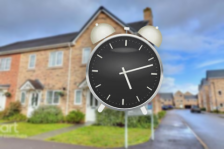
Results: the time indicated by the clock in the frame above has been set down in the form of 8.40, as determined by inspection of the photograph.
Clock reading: 5.12
